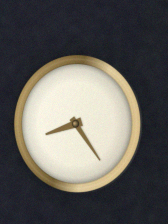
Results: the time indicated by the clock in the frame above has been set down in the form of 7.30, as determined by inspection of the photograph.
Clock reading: 8.24
